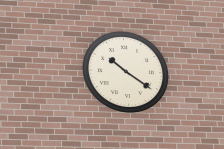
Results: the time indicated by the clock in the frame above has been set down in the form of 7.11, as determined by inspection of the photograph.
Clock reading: 10.21
